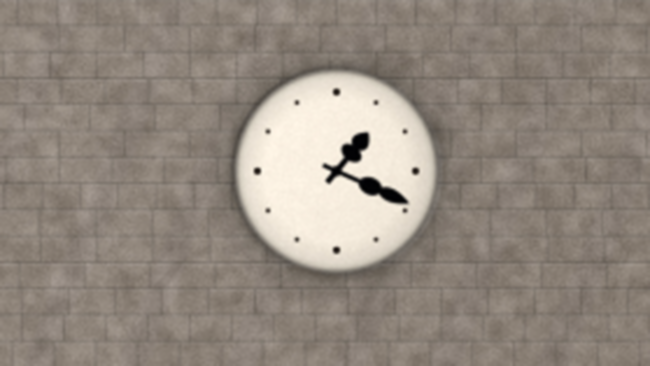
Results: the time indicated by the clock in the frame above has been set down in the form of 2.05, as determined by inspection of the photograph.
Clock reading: 1.19
